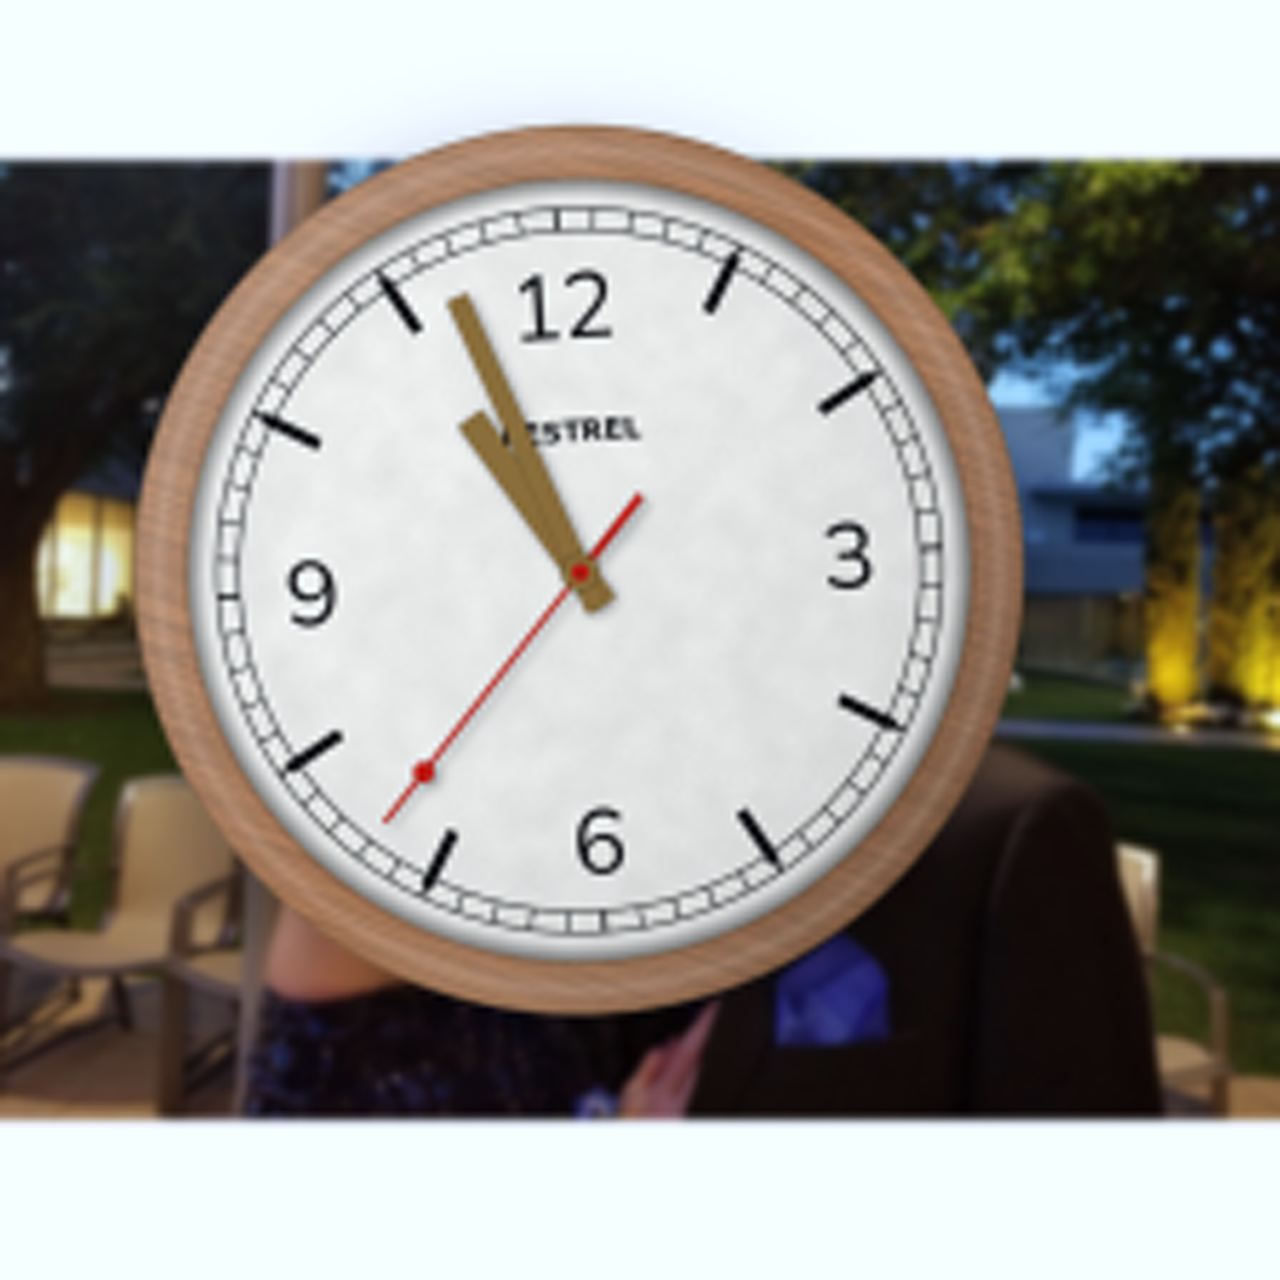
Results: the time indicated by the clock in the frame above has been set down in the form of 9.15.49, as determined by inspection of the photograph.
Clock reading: 10.56.37
